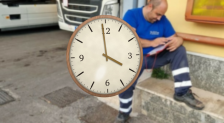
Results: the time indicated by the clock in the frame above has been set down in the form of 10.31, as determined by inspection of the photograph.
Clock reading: 3.59
